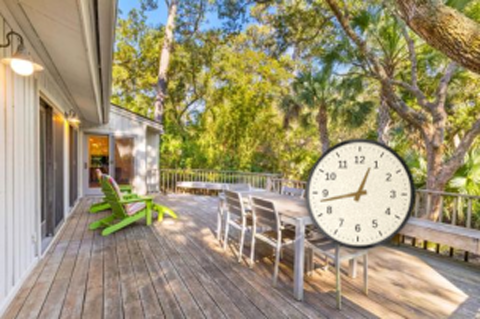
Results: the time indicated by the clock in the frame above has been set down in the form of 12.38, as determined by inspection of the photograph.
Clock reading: 12.43
